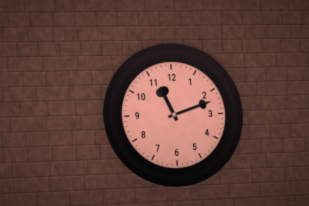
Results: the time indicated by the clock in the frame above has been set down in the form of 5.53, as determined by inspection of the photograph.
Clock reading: 11.12
